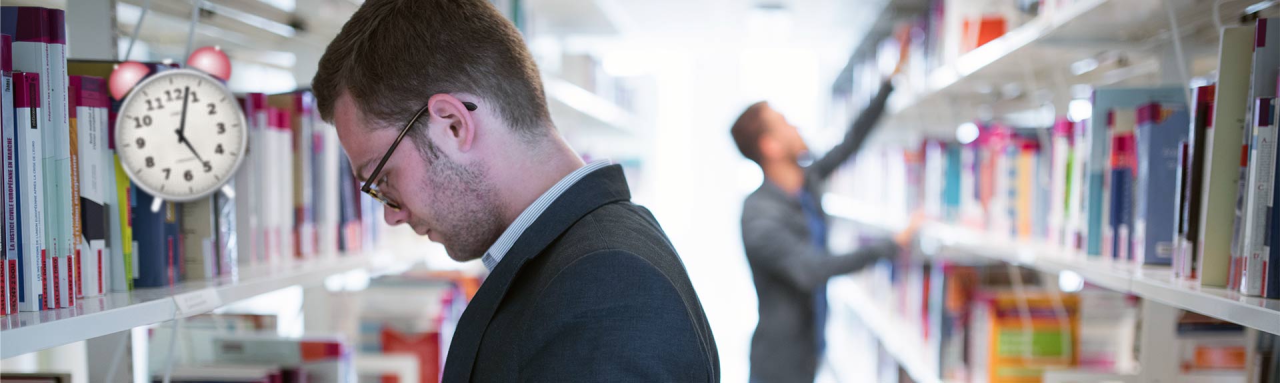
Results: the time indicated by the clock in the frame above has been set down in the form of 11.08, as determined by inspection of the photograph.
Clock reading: 5.03
